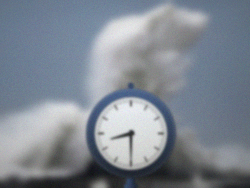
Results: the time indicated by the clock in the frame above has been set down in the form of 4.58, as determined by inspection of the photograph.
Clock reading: 8.30
